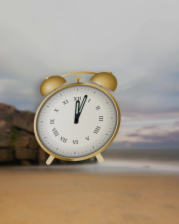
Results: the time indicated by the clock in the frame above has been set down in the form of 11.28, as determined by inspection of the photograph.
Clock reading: 12.03
